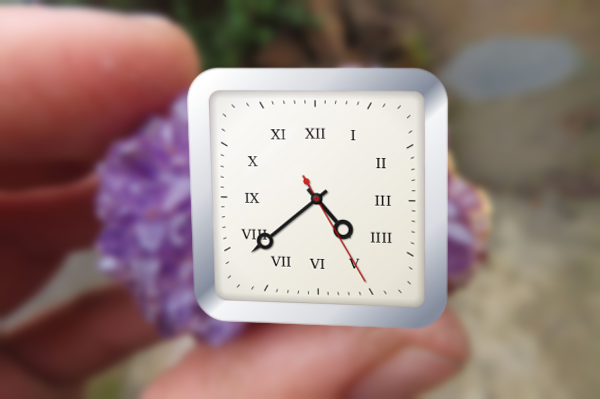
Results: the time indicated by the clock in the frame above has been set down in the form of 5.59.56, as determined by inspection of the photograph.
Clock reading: 4.38.25
